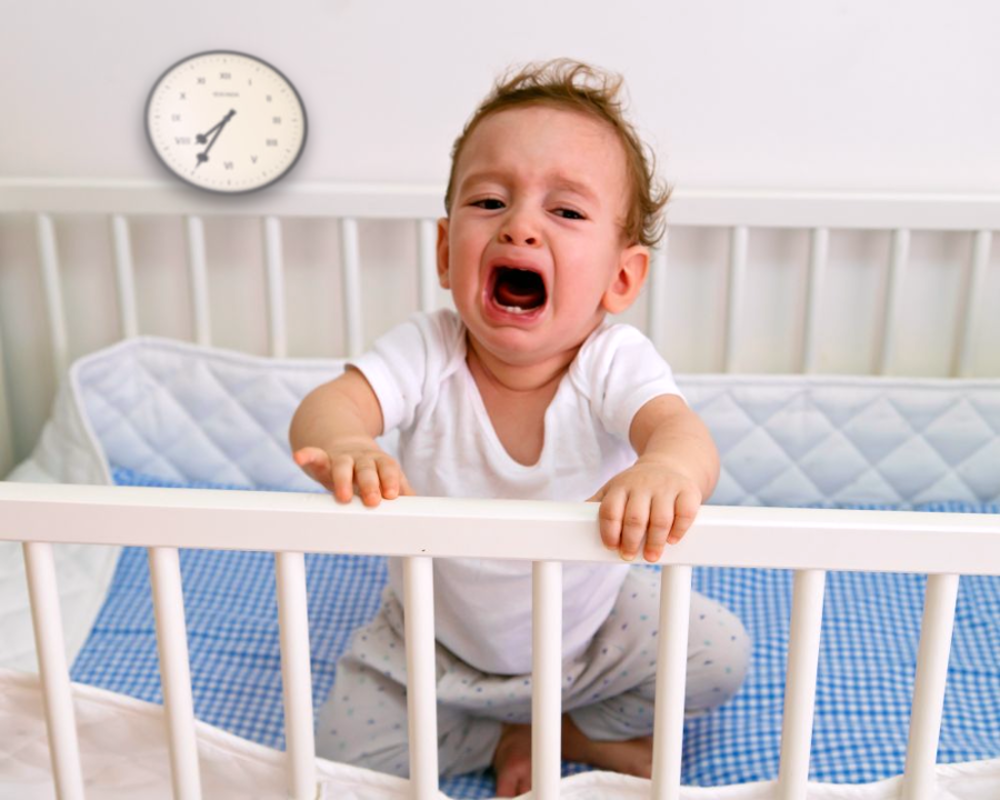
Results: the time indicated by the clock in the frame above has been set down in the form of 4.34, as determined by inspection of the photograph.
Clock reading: 7.35
